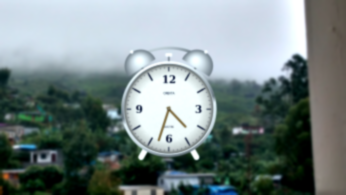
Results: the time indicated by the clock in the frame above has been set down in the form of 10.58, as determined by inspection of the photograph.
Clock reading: 4.33
